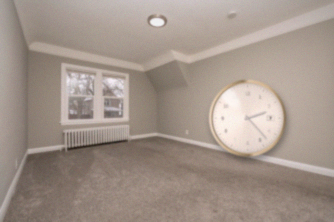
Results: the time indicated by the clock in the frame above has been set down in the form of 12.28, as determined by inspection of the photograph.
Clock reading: 2.23
